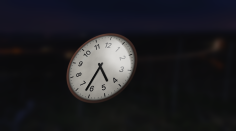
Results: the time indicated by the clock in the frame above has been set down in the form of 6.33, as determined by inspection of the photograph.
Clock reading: 4.32
